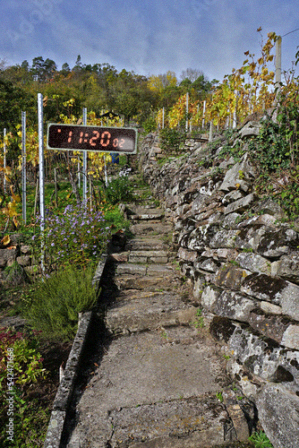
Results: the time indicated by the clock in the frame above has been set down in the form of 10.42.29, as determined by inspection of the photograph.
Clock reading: 11.20.02
